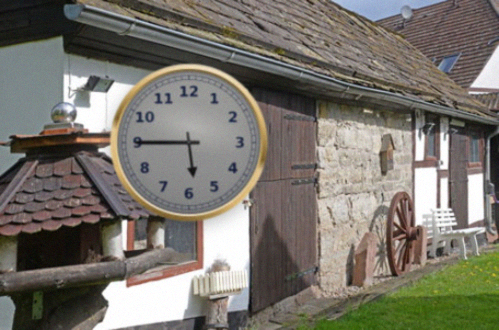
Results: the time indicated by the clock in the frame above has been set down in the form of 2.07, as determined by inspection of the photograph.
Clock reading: 5.45
